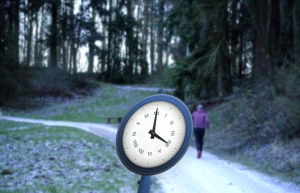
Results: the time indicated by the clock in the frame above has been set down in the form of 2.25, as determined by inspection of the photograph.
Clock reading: 4.00
